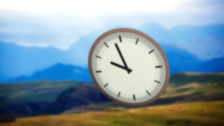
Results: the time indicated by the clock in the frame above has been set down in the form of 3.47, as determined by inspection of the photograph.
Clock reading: 9.58
